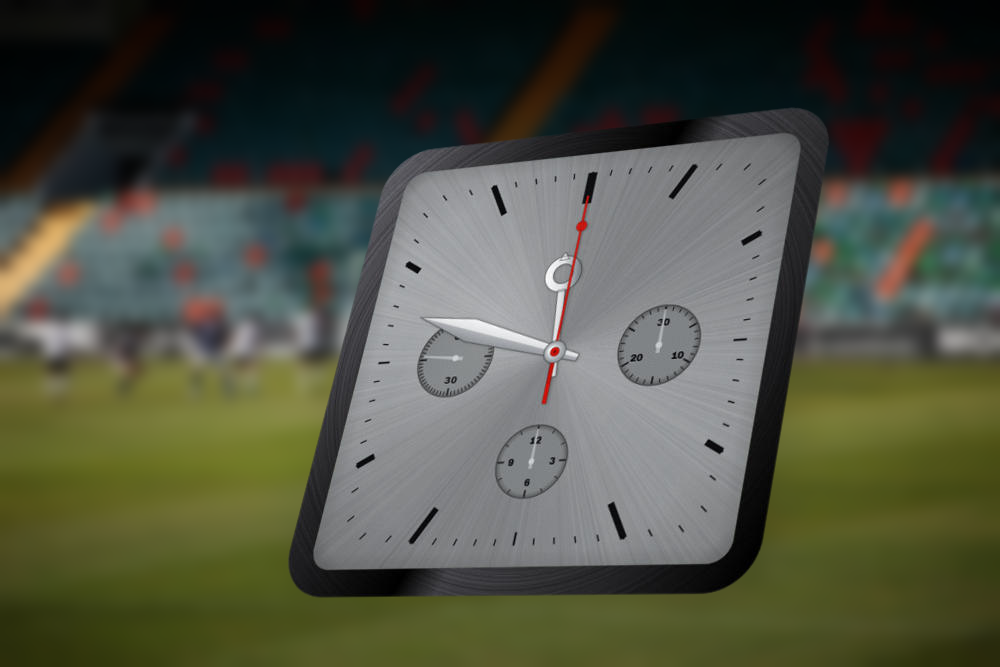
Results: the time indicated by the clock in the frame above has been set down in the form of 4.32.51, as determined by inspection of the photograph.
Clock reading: 11.47.46
